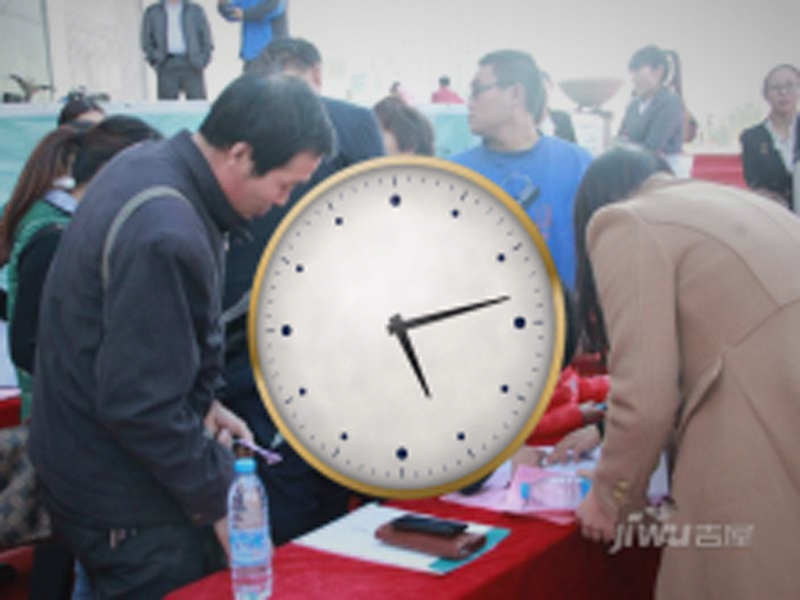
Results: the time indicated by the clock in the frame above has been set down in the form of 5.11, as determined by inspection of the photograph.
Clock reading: 5.13
